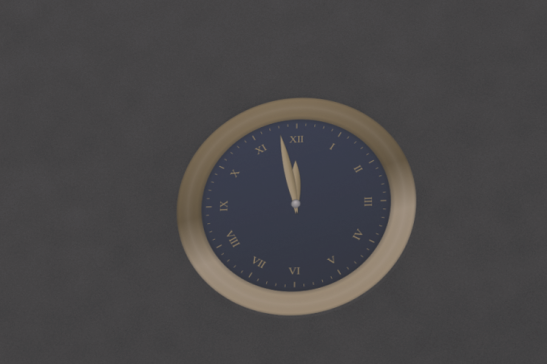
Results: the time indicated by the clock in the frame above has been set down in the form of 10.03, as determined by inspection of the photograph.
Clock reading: 11.58
